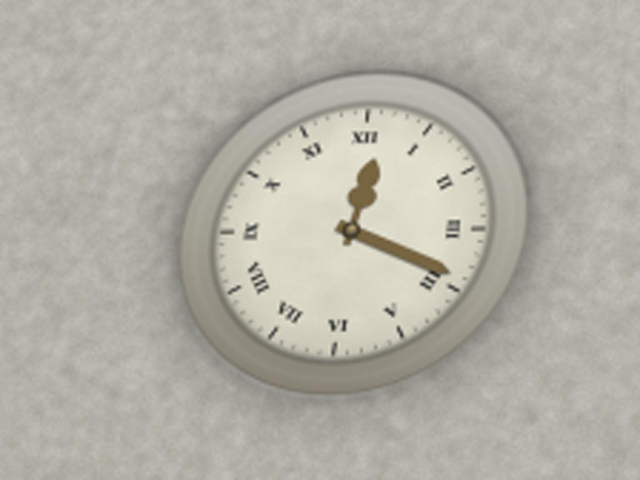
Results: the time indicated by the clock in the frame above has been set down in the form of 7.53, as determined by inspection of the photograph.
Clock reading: 12.19
